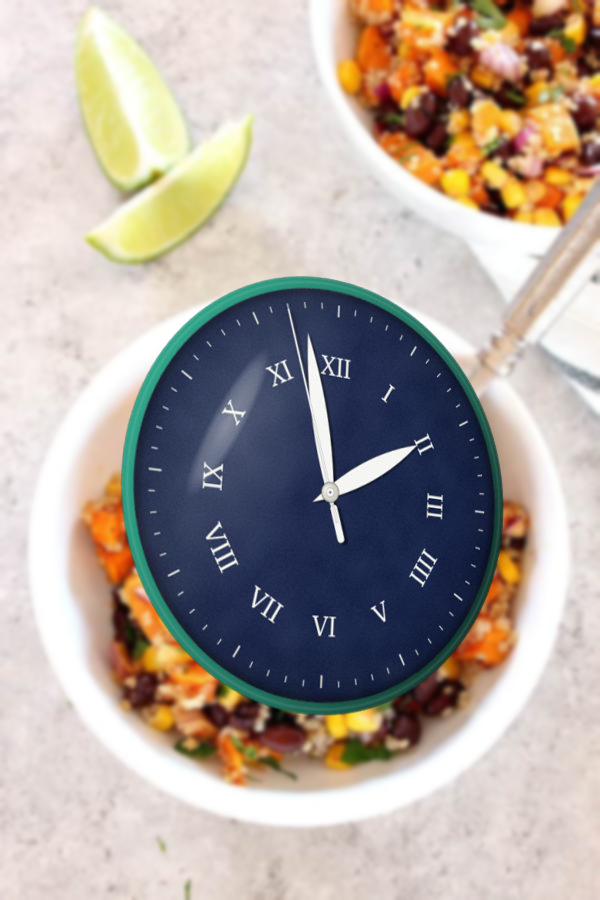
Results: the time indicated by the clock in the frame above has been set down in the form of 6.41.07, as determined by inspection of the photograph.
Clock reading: 1.57.57
